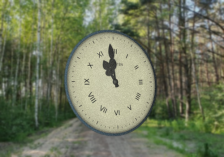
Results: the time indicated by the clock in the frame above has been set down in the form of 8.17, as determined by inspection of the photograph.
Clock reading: 10.59
